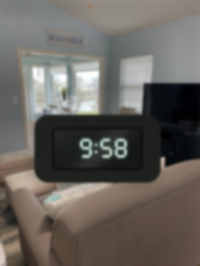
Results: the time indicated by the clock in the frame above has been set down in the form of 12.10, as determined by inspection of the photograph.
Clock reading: 9.58
